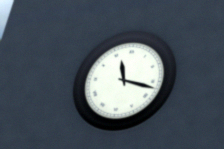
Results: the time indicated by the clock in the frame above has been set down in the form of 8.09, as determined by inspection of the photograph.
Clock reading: 11.17
